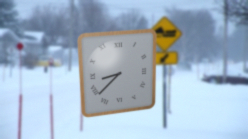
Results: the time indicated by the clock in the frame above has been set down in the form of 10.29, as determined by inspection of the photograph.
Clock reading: 8.38
